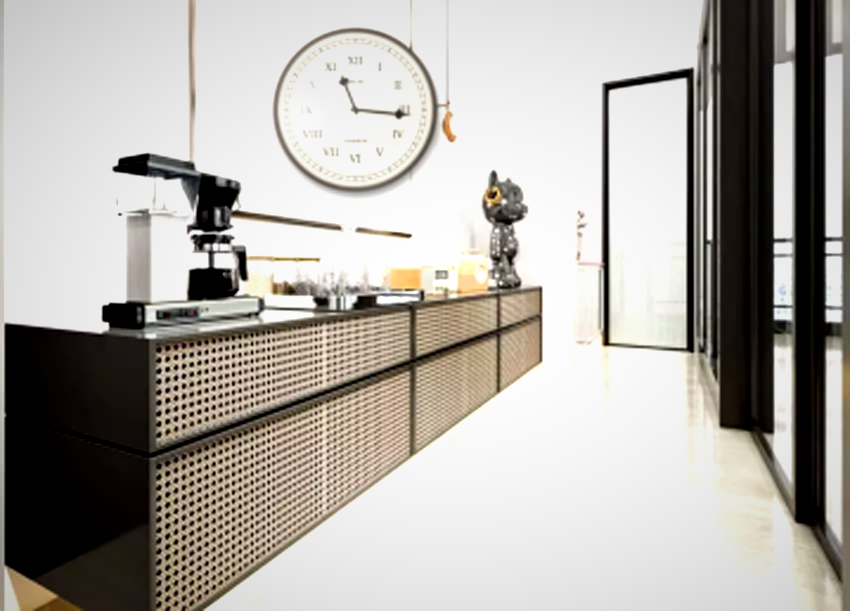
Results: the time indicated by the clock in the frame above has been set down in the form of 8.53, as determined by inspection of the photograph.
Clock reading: 11.16
